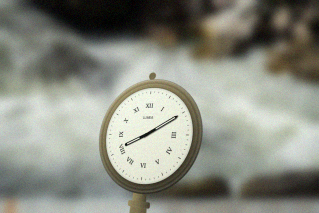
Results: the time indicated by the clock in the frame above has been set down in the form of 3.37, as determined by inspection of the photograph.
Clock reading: 8.10
